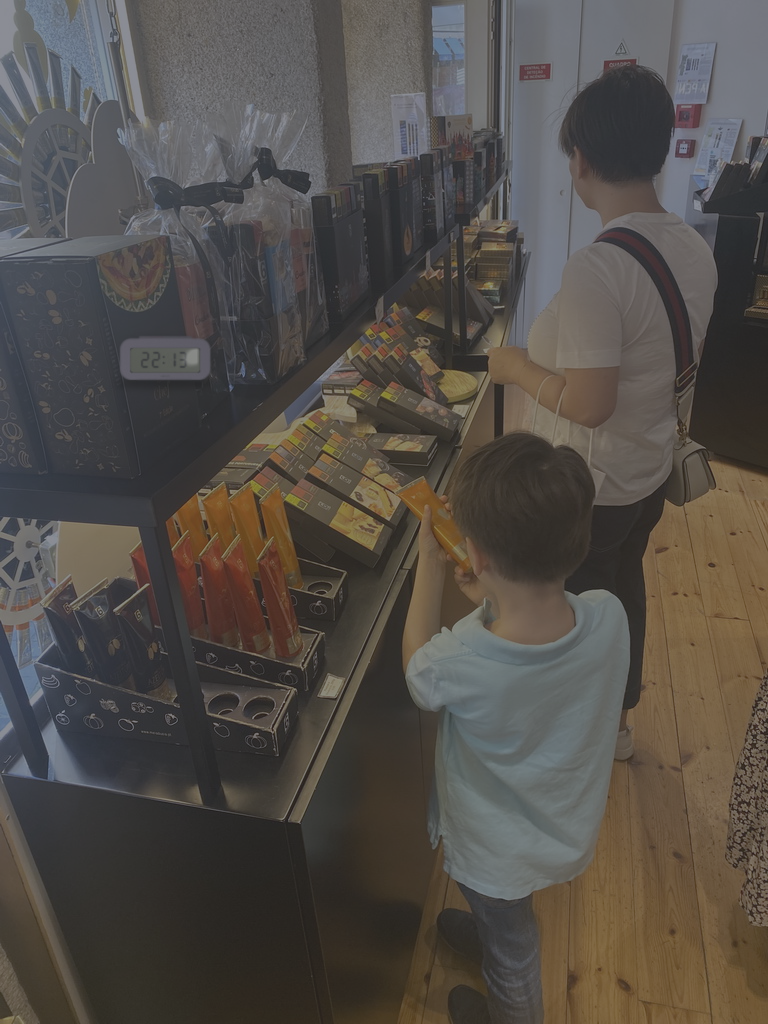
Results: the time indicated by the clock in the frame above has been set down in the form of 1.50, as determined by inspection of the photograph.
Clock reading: 22.13
